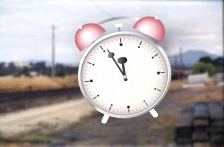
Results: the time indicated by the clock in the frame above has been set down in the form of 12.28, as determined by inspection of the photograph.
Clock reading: 11.56
